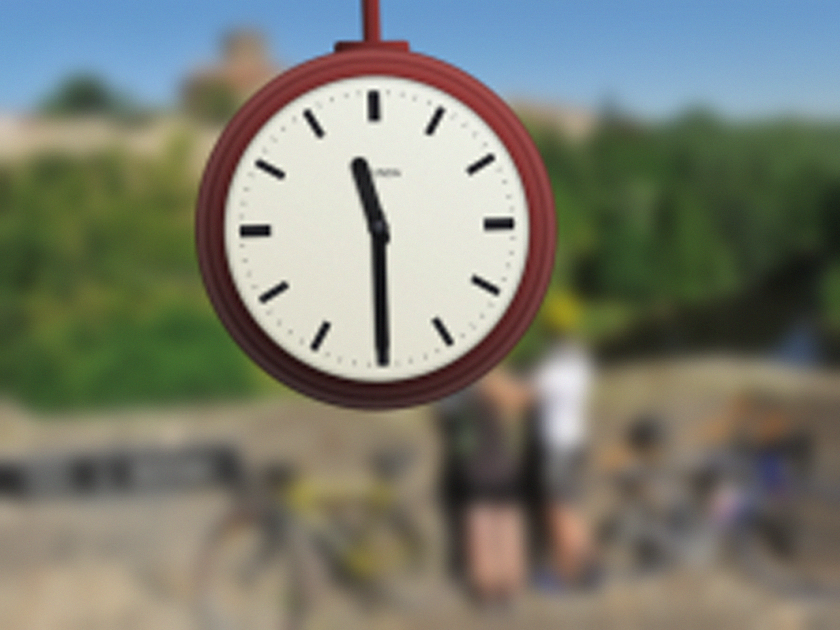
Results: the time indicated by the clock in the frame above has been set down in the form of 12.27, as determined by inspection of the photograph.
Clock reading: 11.30
